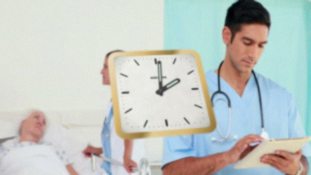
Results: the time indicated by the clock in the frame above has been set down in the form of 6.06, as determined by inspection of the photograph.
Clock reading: 2.01
